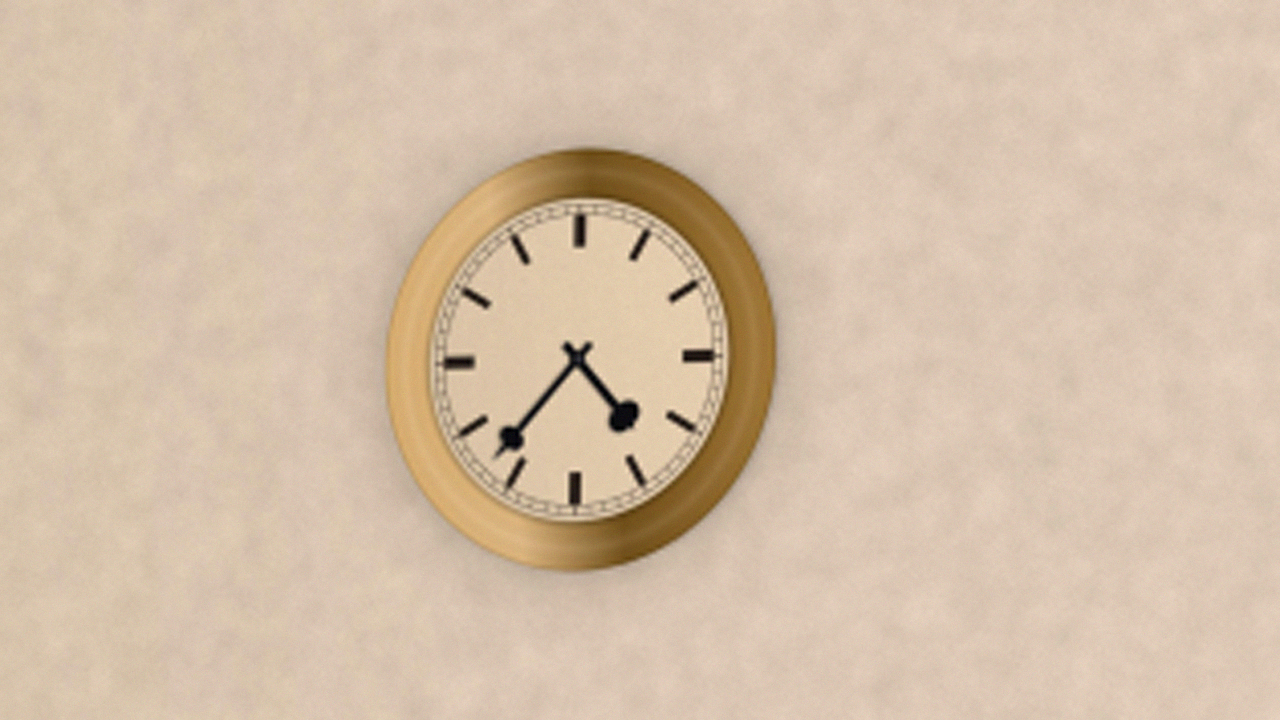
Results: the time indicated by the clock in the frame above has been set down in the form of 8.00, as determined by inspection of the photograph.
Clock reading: 4.37
